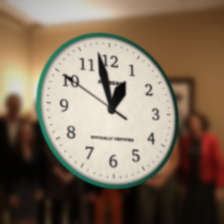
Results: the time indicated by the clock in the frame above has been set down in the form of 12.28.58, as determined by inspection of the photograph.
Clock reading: 12.57.50
